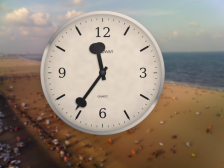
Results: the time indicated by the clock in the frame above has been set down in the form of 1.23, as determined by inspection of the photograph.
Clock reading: 11.36
